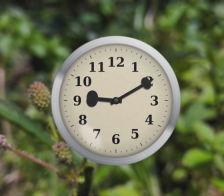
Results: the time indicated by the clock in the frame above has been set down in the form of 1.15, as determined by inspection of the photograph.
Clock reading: 9.10
